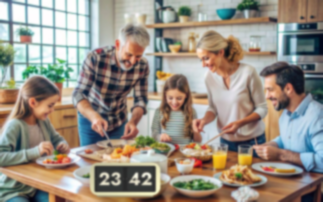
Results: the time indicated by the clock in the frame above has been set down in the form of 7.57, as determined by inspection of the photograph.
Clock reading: 23.42
